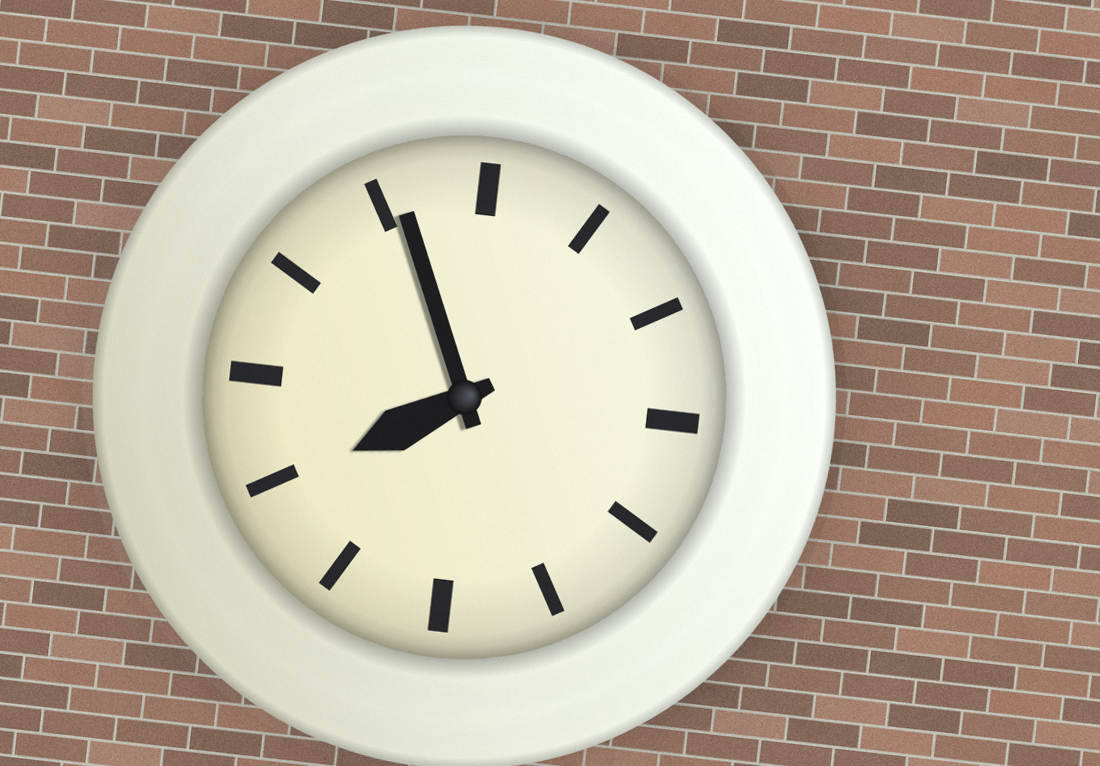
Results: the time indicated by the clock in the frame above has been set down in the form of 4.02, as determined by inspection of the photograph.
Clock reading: 7.56
